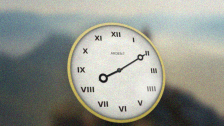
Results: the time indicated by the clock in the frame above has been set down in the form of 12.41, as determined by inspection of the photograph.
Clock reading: 8.10
